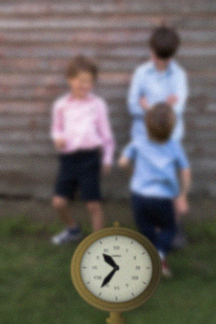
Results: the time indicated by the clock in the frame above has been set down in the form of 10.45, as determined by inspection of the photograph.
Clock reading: 10.36
